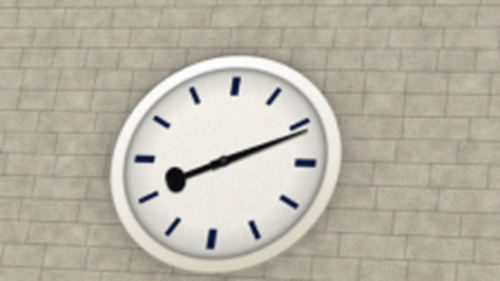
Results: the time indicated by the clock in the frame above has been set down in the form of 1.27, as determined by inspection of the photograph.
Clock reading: 8.11
